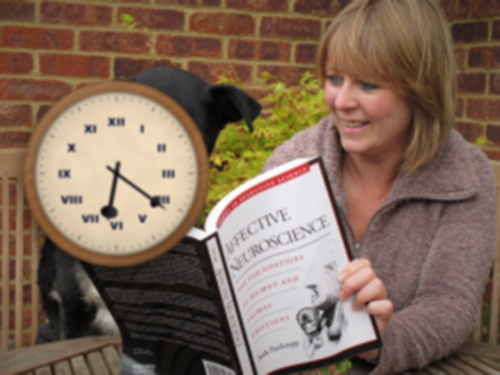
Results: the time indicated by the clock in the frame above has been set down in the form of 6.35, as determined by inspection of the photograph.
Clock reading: 6.21
